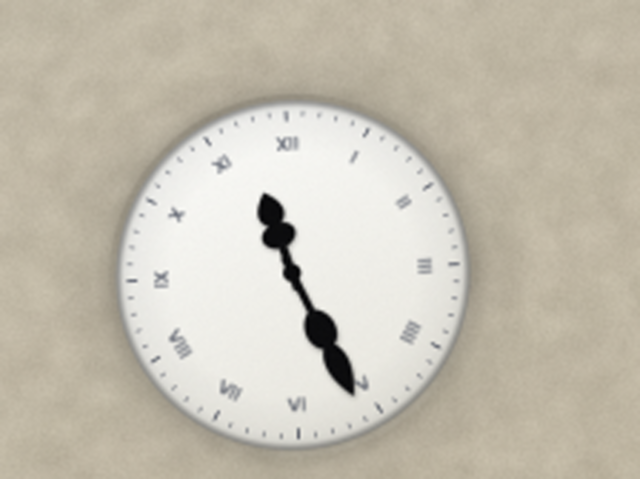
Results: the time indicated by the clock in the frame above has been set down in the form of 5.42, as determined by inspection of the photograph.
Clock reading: 11.26
